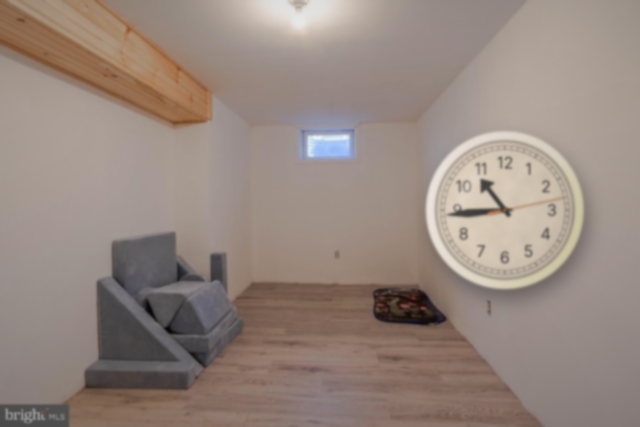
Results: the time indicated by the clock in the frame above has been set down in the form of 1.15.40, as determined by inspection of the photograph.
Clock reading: 10.44.13
